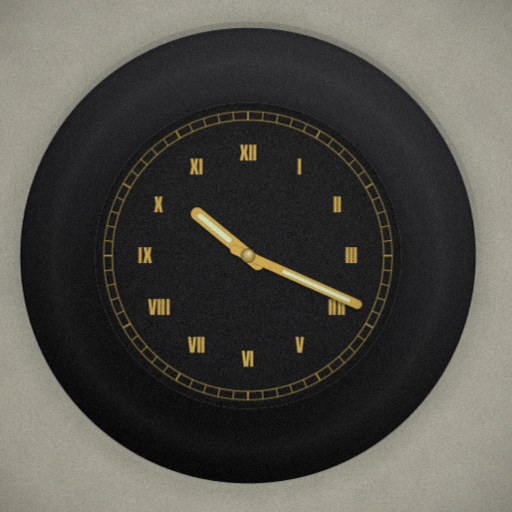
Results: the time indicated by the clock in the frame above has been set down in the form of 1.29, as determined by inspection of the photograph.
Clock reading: 10.19
